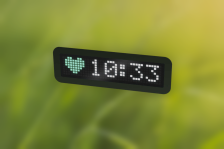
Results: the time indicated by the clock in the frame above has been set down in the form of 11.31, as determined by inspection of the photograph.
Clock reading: 10.33
